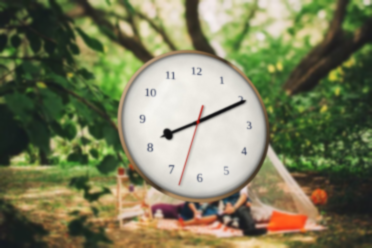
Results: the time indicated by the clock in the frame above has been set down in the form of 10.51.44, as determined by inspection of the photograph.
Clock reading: 8.10.33
